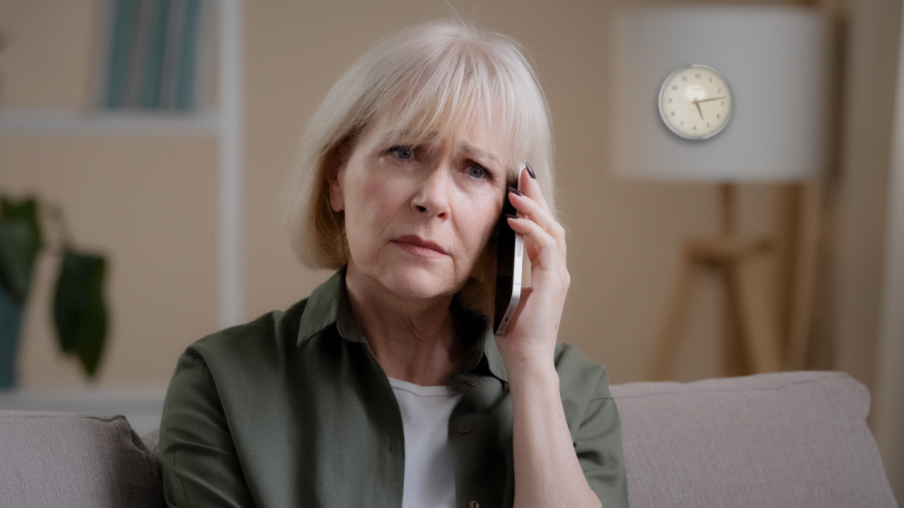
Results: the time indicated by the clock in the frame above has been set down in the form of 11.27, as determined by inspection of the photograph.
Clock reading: 5.13
